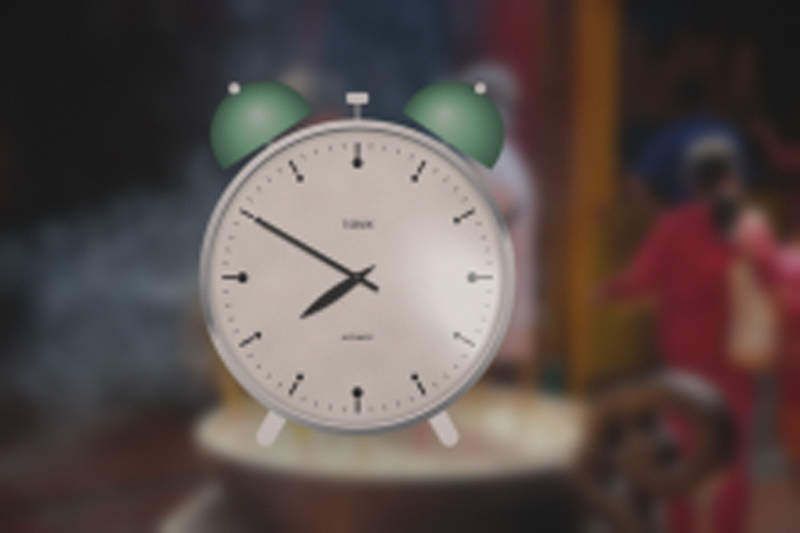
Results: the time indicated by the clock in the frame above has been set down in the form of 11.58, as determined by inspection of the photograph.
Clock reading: 7.50
